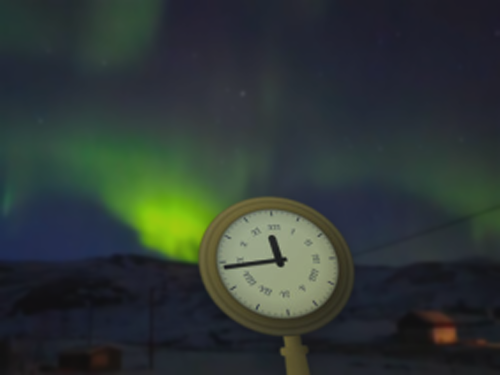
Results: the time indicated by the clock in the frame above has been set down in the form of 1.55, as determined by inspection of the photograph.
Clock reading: 11.44
